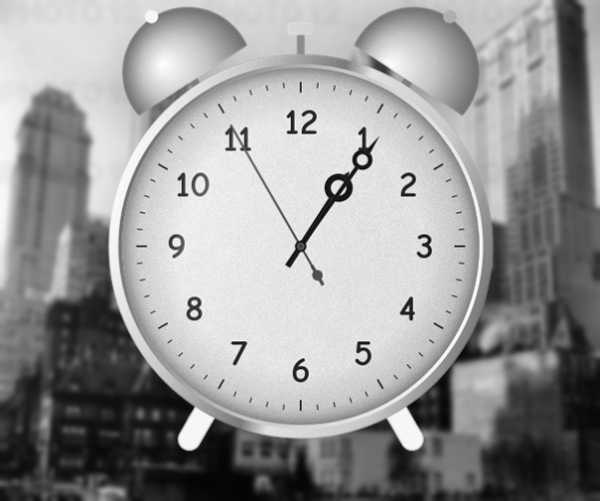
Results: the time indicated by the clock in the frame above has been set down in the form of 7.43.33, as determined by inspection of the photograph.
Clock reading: 1.05.55
